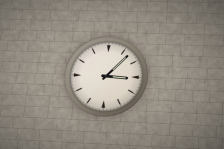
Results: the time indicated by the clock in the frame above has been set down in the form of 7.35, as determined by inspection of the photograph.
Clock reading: 3.07
